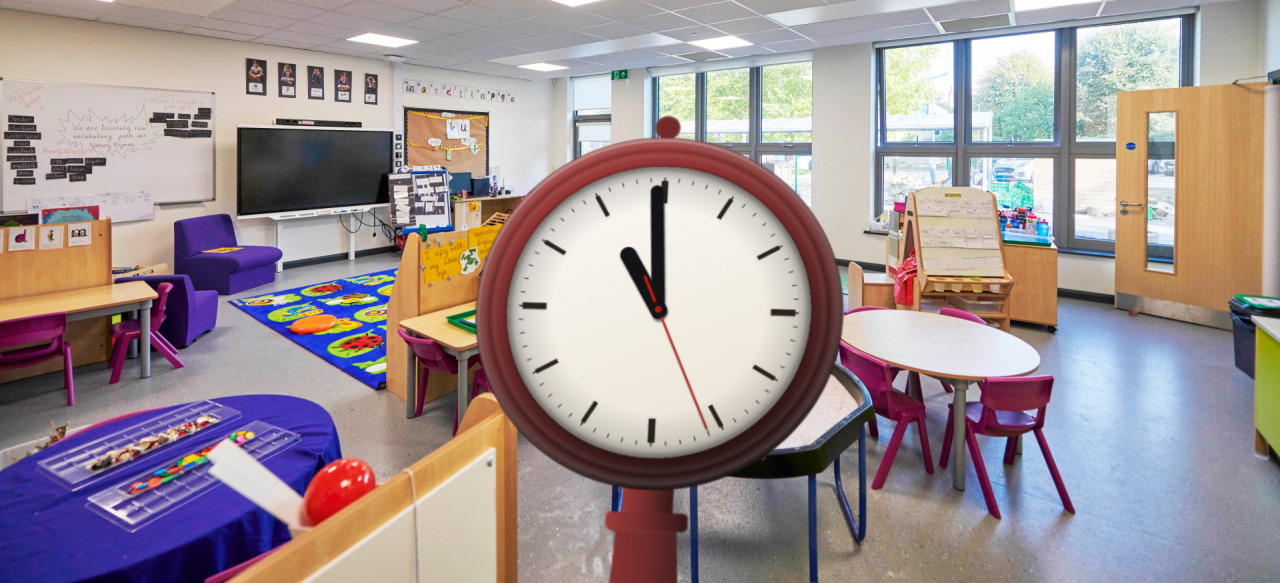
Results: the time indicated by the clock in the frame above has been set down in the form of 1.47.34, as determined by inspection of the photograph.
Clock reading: 10.59.26
